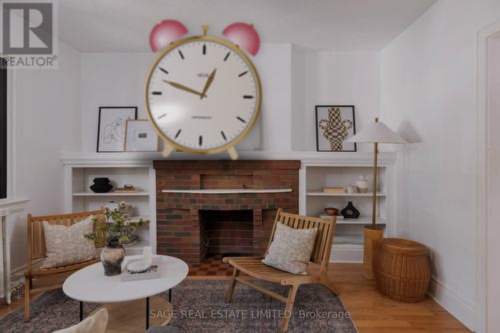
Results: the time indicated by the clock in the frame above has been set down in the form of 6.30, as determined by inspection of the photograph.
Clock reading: 12.48
